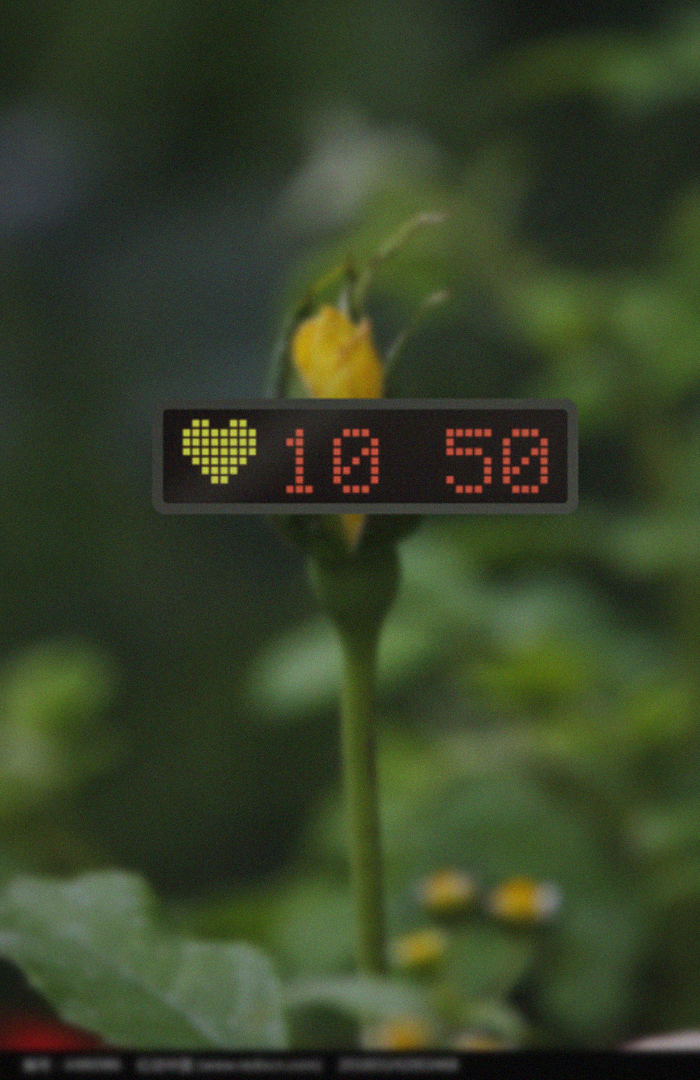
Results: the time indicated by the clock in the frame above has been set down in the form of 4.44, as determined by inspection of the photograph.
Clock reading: 10.50
